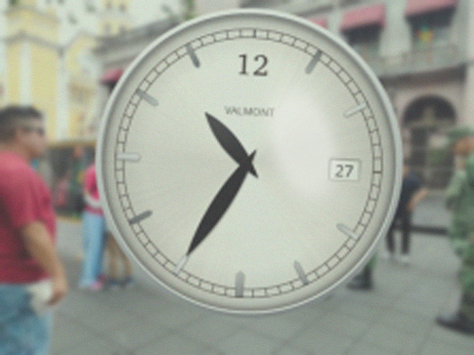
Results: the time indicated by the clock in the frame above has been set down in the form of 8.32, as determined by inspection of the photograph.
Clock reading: 10.35
